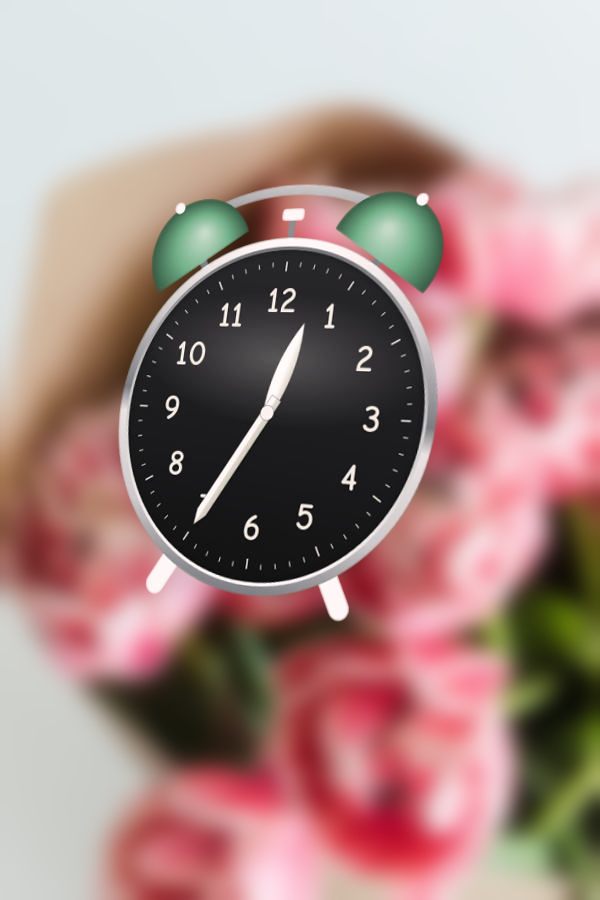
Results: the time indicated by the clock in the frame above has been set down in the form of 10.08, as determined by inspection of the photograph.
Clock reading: 12.35
